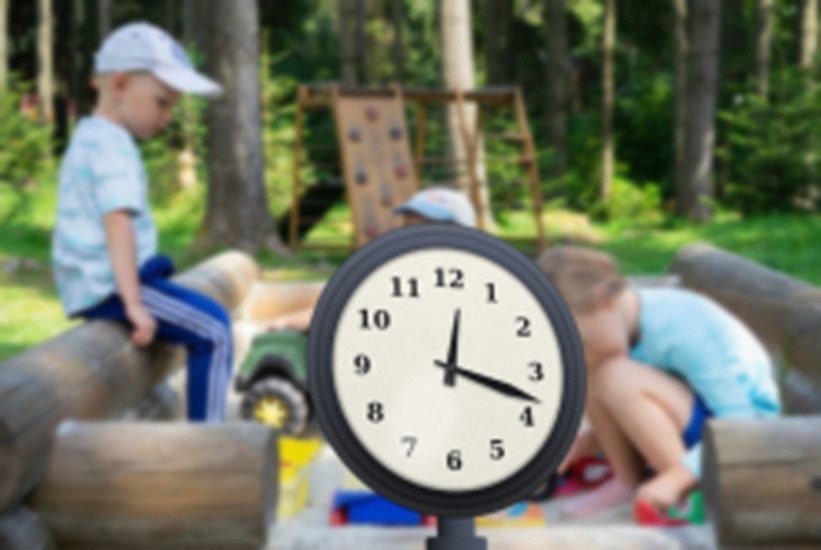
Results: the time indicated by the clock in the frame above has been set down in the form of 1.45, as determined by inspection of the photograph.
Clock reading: 12.18
